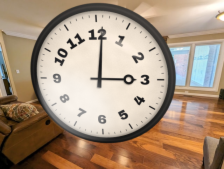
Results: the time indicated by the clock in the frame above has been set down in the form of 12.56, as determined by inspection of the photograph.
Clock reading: 3.01
